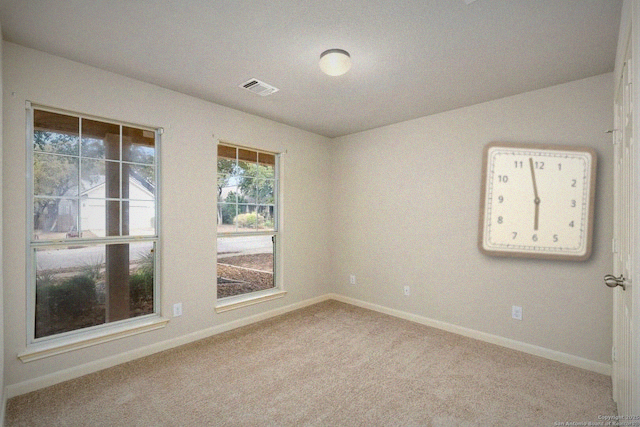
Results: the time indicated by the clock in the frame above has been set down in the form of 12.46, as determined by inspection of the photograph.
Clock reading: 5.58
